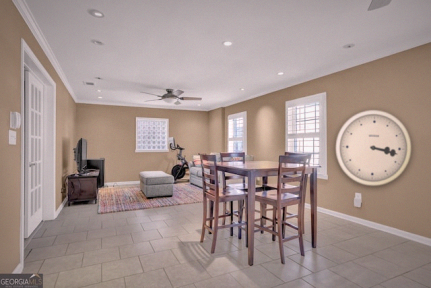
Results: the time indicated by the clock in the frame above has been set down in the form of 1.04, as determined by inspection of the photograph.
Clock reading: 3.17
